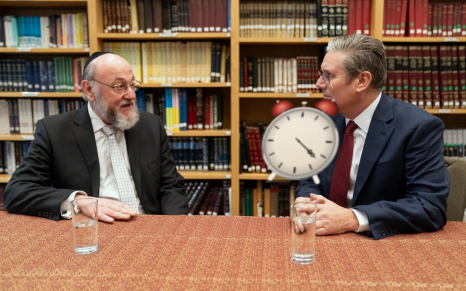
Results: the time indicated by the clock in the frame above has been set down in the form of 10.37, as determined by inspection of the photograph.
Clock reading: 4.22
